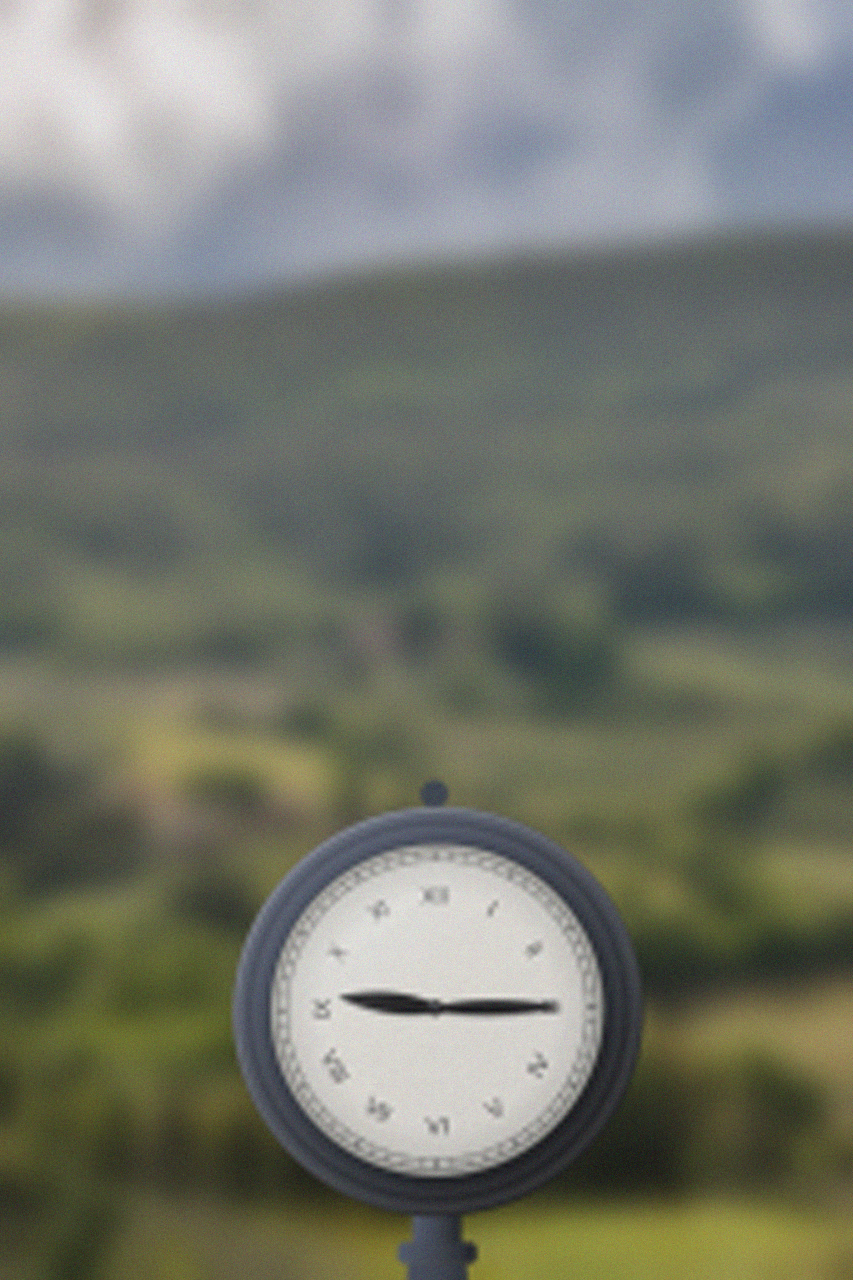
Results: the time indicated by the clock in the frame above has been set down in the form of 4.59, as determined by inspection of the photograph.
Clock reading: 9.15
